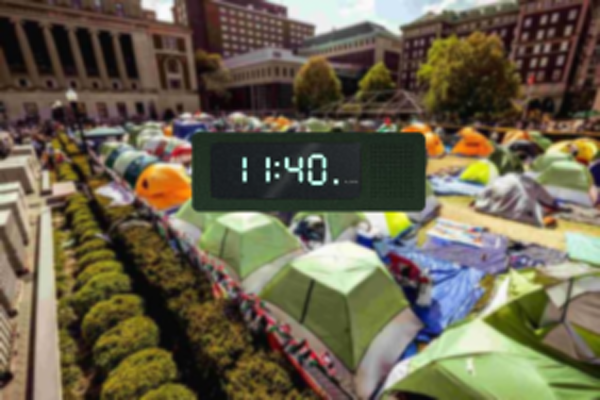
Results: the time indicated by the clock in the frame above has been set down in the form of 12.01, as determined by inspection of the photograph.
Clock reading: 11.40
